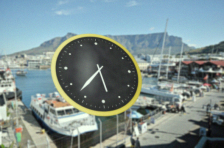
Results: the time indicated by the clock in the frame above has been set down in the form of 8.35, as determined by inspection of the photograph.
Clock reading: 5.37
